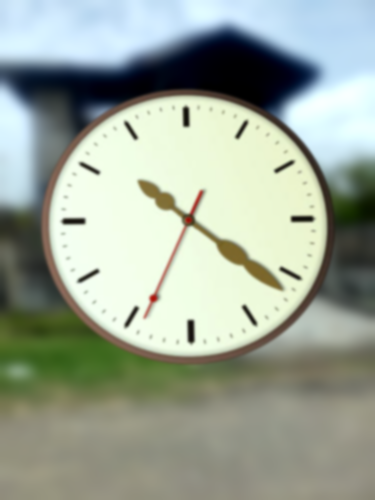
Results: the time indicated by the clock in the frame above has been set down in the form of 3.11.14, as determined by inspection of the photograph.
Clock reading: 10.21.34
